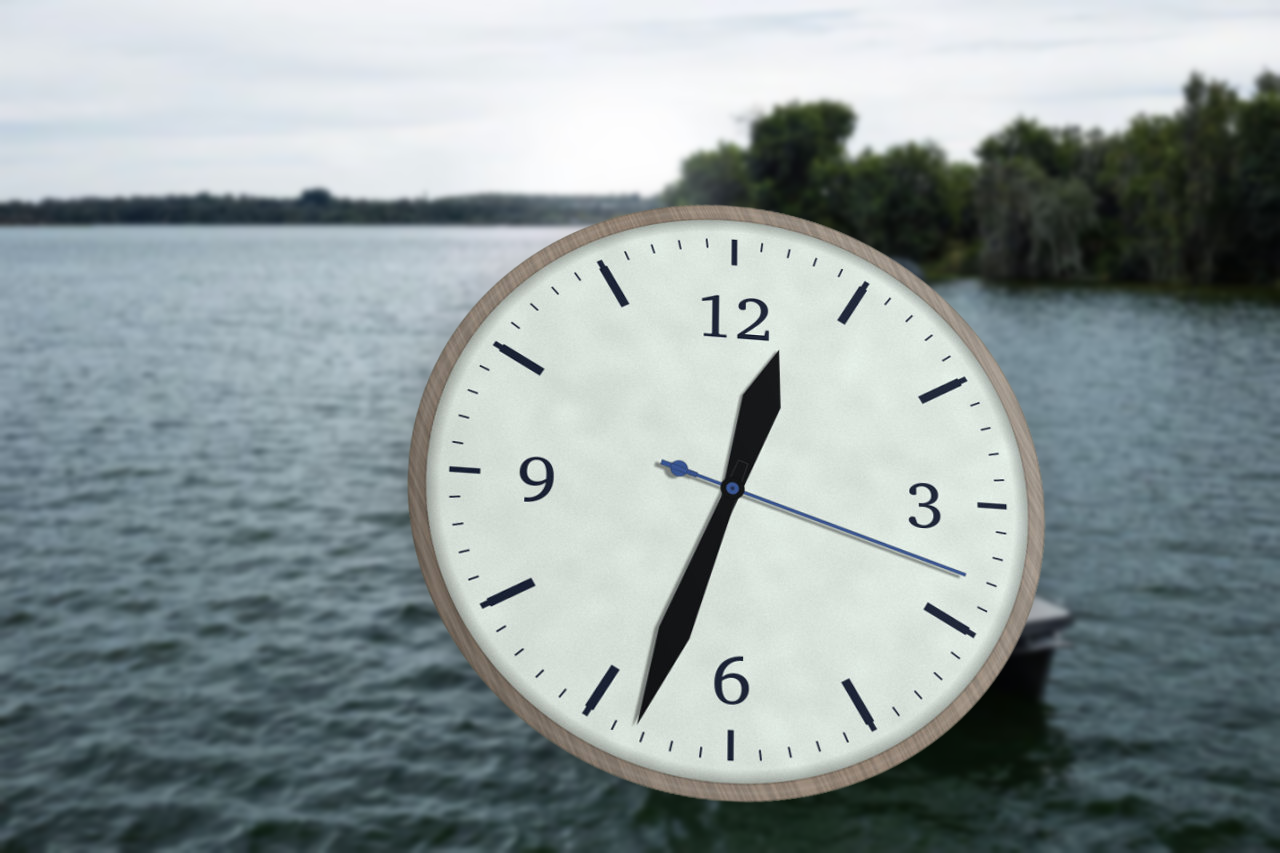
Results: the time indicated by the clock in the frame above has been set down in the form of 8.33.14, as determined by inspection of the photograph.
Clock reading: 12.33.18
